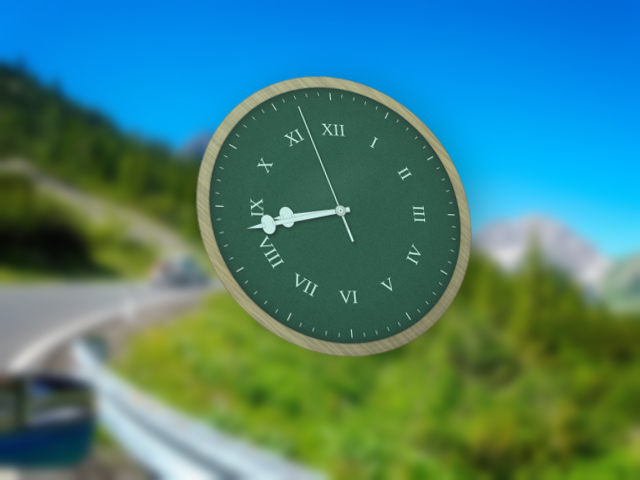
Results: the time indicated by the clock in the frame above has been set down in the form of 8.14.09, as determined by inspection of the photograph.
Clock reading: 8.42.57
